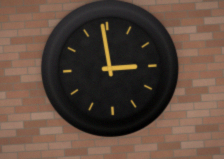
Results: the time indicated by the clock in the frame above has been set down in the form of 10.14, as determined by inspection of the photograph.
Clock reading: 2.59
